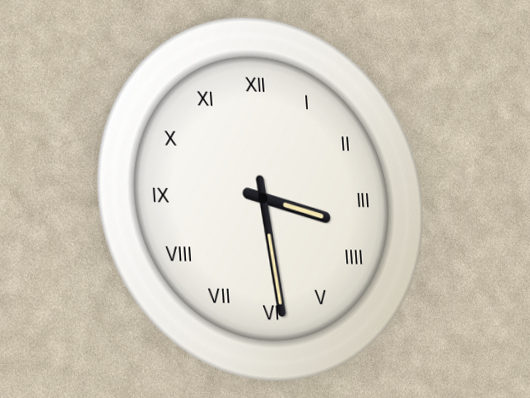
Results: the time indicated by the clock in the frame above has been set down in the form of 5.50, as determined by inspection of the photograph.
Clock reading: 3.29
